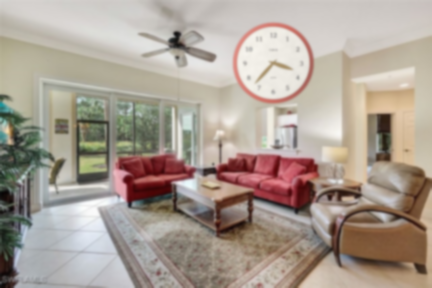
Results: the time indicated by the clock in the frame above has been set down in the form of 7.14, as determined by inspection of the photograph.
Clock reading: 3.37
